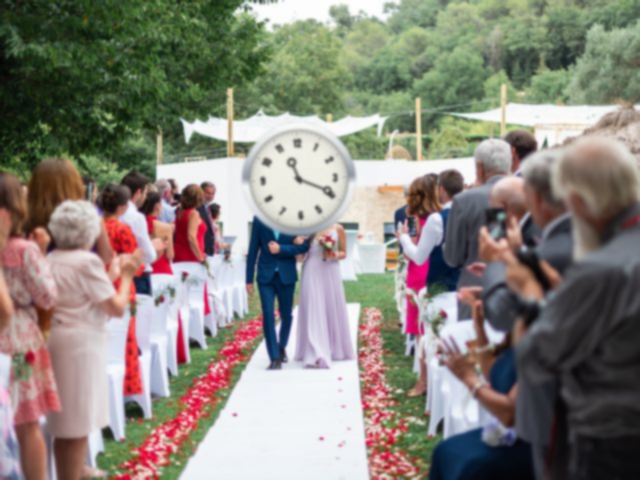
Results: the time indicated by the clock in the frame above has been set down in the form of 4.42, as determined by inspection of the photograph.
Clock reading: 11.19
